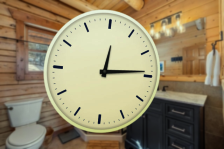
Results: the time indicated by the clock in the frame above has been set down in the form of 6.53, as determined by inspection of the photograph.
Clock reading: 12.14
